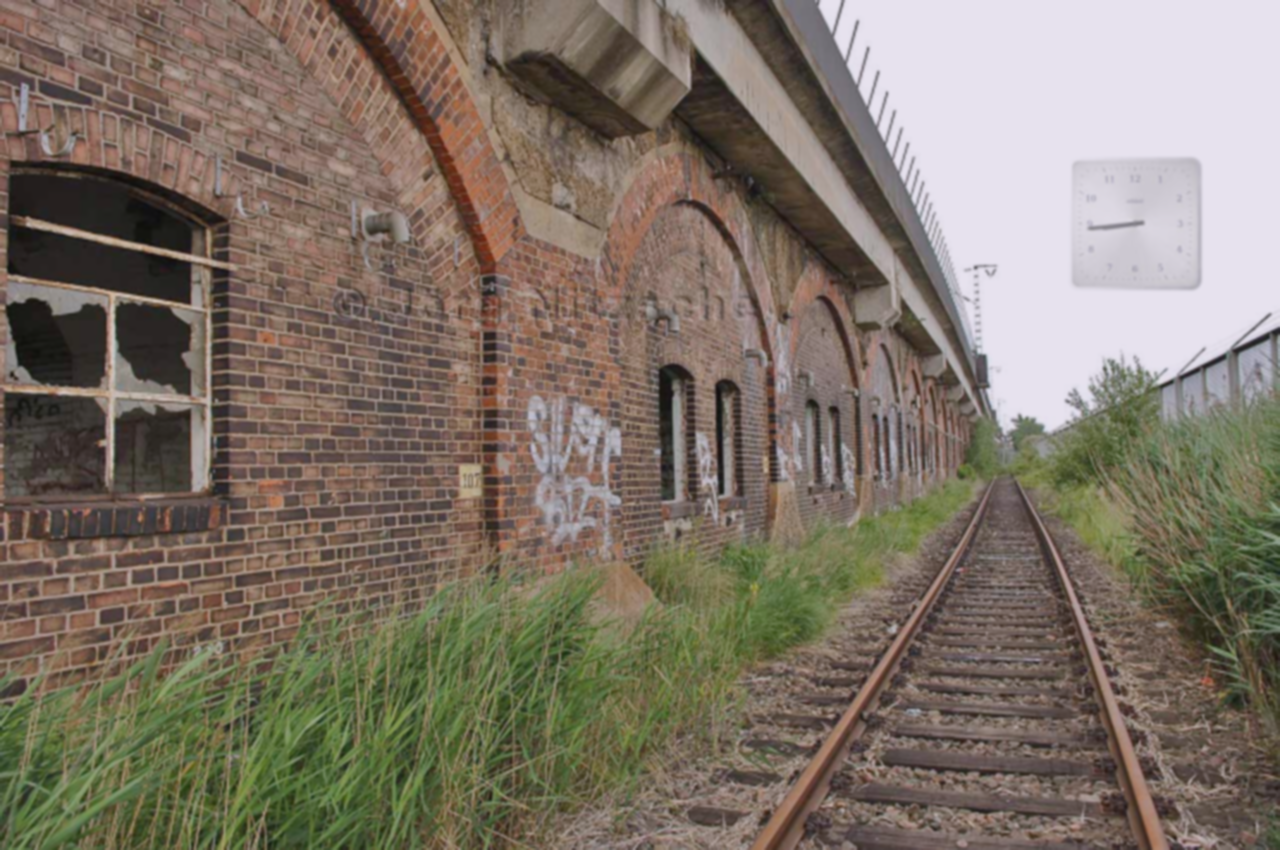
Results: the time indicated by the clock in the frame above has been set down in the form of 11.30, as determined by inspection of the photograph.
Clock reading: 8.44
